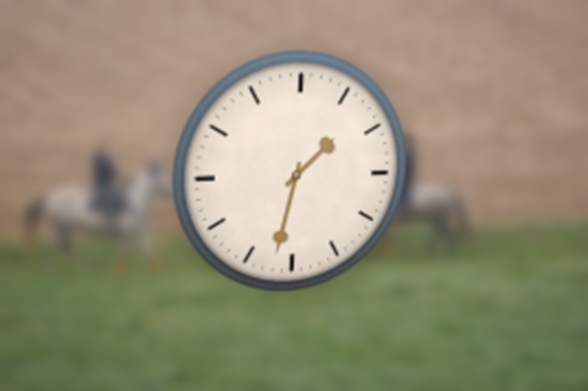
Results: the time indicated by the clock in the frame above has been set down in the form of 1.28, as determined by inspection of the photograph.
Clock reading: 1.32
